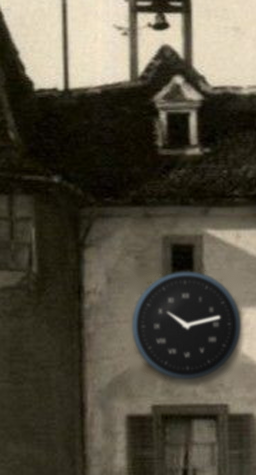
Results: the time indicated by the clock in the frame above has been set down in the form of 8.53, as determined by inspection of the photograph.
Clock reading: 10.13
